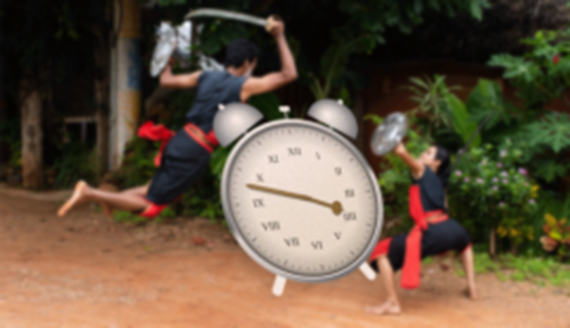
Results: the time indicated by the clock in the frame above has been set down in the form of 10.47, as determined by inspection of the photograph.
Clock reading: 3.48
